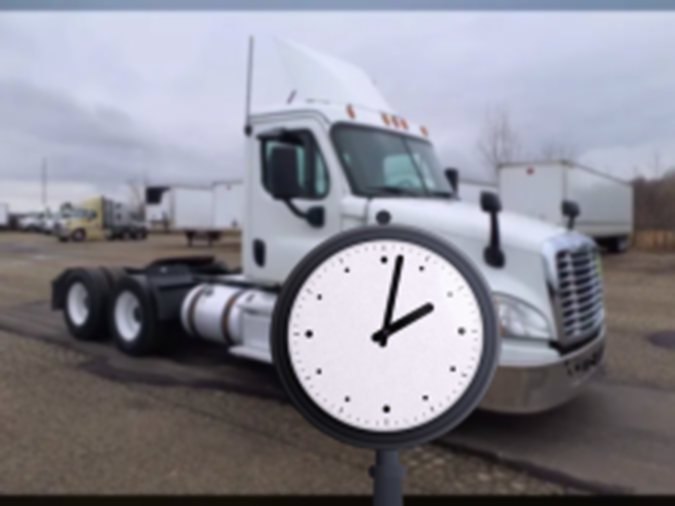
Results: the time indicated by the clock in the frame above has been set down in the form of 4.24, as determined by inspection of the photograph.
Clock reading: 2.02
